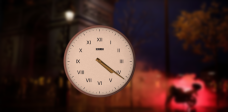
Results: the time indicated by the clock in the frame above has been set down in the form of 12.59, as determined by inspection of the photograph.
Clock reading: 4.21
